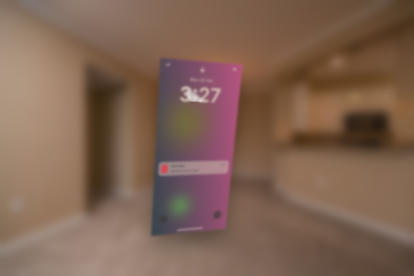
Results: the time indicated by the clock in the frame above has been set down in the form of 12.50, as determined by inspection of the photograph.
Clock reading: 3.27
